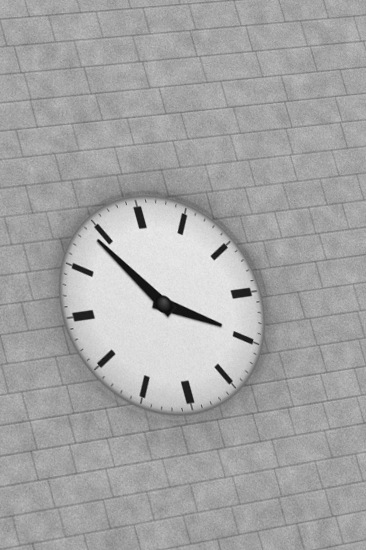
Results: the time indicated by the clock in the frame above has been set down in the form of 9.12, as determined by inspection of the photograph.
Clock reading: 3.54
